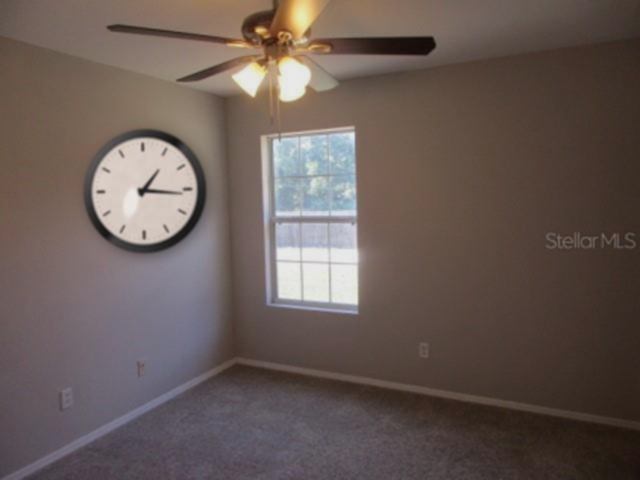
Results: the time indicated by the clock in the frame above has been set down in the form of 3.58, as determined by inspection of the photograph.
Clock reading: 1.16
